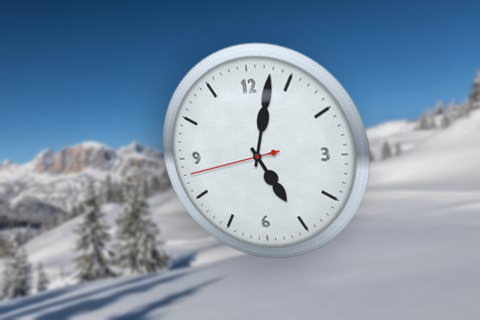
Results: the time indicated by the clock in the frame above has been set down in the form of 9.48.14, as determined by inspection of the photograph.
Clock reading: 5.02.43
